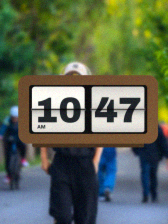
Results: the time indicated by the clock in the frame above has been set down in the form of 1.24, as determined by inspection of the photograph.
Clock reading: 10.47
